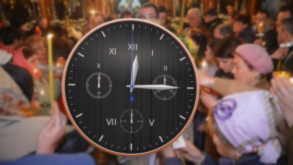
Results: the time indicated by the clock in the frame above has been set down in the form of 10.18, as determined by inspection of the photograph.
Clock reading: 12.15
